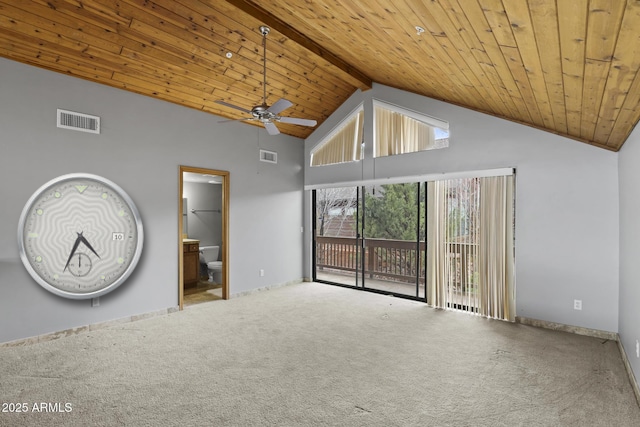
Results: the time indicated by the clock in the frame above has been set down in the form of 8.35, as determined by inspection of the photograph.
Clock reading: 4.34
